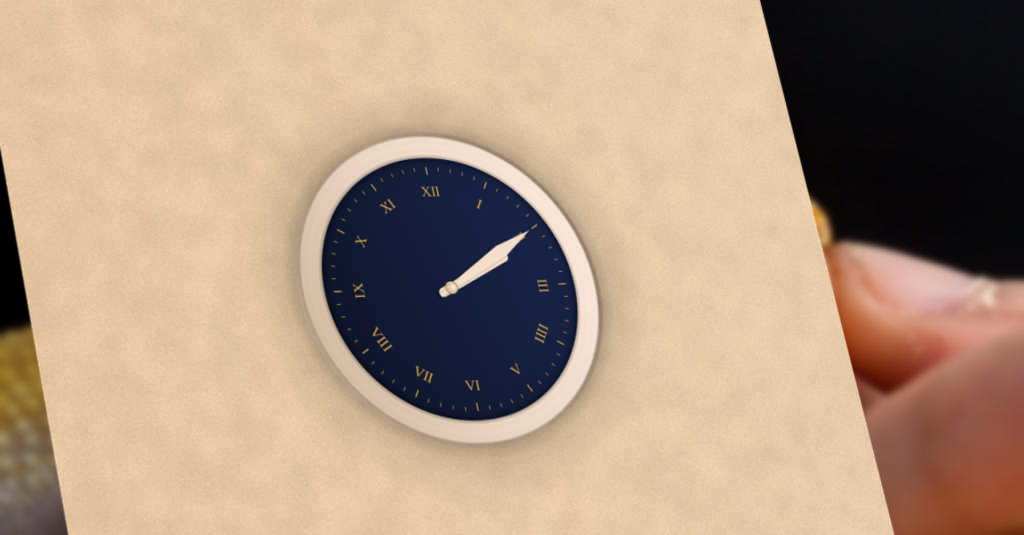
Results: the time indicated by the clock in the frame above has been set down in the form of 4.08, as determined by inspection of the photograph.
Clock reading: 2.10
